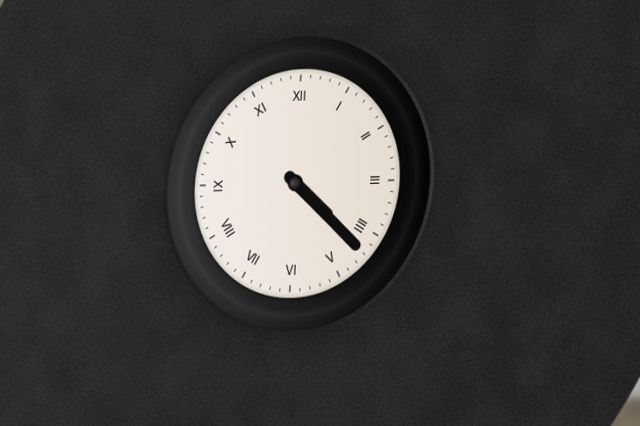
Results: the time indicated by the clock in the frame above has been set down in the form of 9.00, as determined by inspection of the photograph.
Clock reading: 4.22
